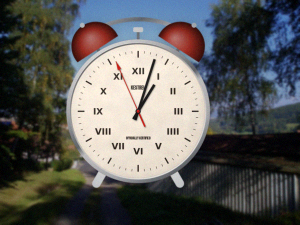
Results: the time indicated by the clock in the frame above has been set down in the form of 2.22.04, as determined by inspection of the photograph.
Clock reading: 1.02.56
